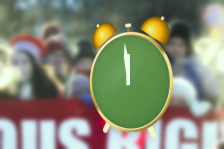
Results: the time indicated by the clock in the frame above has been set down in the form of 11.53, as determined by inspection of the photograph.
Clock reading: 11.59
